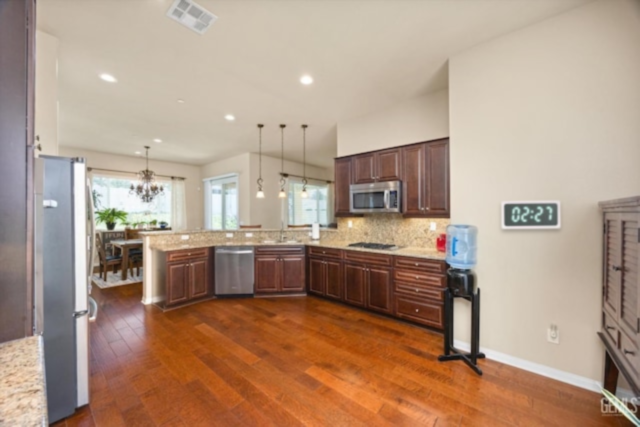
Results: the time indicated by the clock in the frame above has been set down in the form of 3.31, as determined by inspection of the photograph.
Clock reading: 2.27
